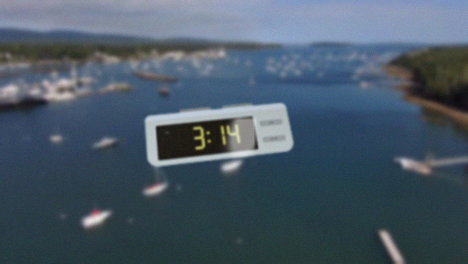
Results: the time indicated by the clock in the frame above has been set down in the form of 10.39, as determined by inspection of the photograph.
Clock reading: 3.14
